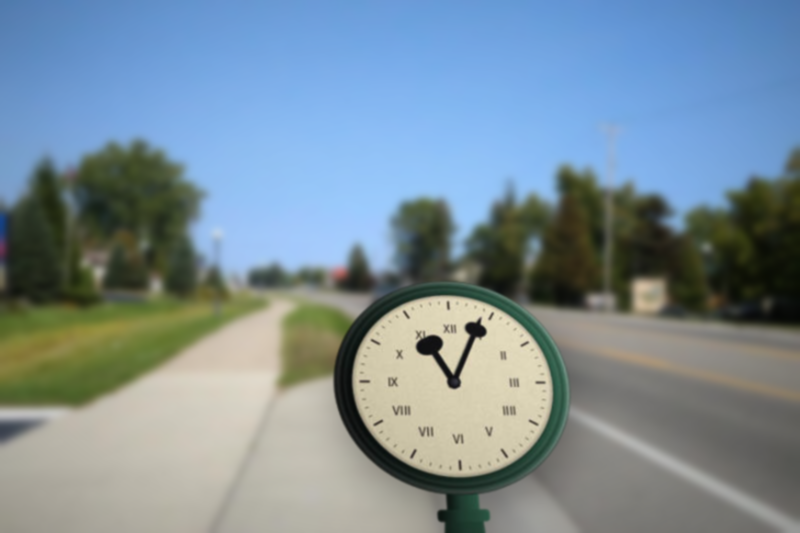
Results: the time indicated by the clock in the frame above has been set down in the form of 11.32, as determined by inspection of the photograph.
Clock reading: 11.04
